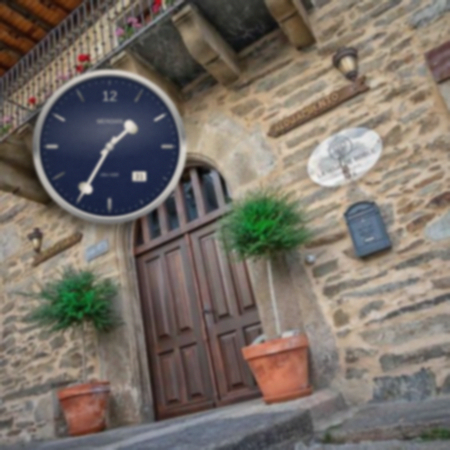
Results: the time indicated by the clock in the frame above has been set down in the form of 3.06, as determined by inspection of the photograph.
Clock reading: 1.35
